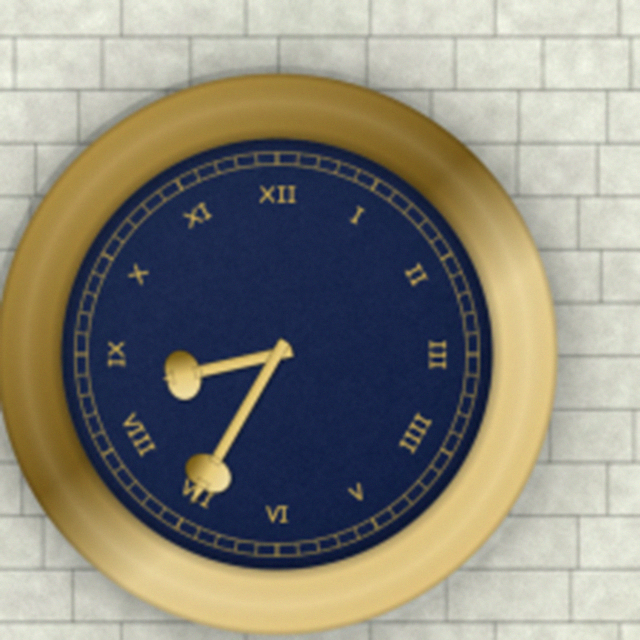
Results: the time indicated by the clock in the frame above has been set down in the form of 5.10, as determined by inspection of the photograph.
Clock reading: 8.35
